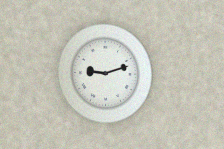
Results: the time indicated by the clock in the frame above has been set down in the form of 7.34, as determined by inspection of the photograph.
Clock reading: 9.12
